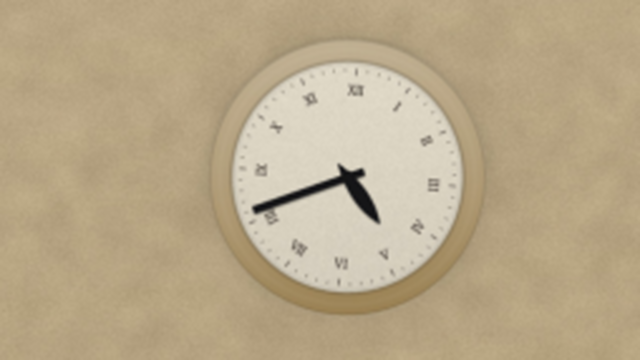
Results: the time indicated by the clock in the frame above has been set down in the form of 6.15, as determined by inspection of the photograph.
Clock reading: 4.41
